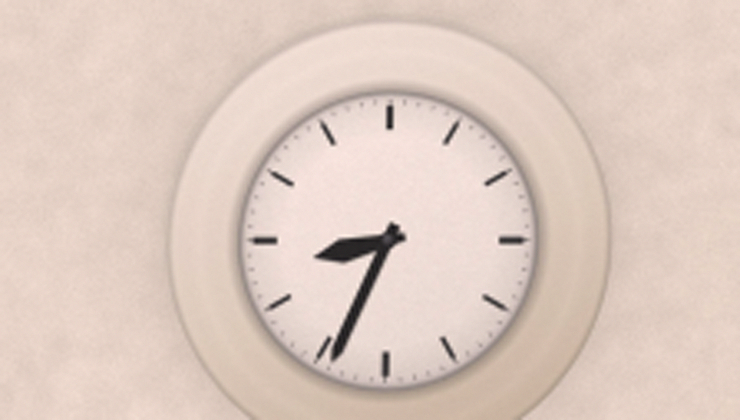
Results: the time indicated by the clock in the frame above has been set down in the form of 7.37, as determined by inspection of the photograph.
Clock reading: 8.34
